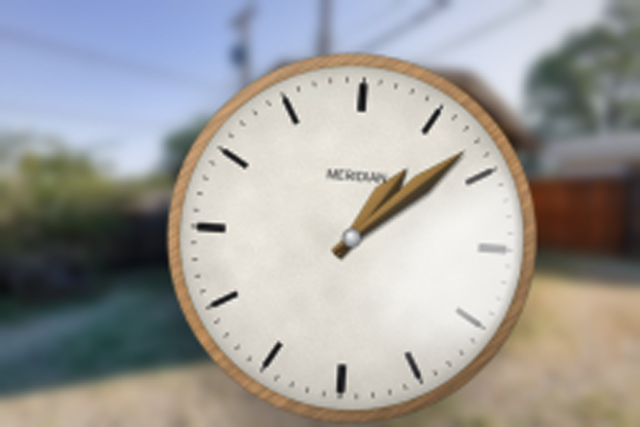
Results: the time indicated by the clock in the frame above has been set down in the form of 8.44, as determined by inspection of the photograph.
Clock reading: 1.08
